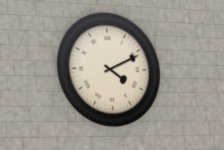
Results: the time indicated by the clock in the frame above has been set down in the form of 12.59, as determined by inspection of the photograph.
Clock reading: 4.11
